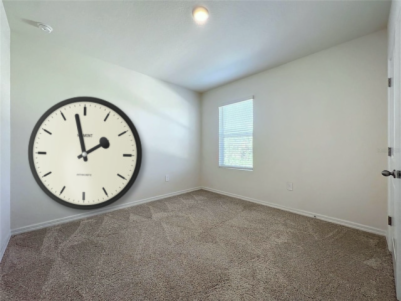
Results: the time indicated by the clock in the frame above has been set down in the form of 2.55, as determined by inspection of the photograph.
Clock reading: 1.58
